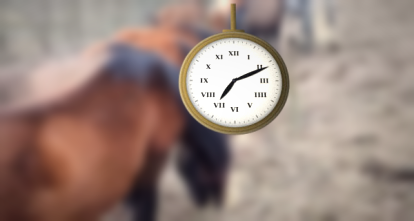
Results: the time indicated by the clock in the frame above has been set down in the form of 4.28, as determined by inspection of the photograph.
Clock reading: 7.11
